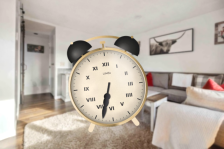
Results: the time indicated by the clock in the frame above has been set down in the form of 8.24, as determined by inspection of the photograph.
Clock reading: 6.33
